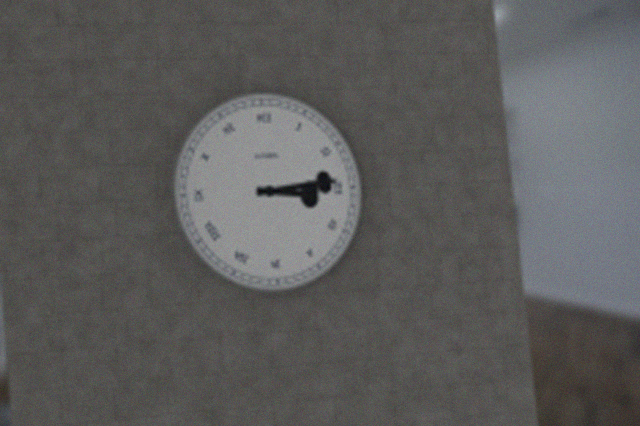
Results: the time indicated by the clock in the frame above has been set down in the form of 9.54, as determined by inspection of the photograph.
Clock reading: 3.14
